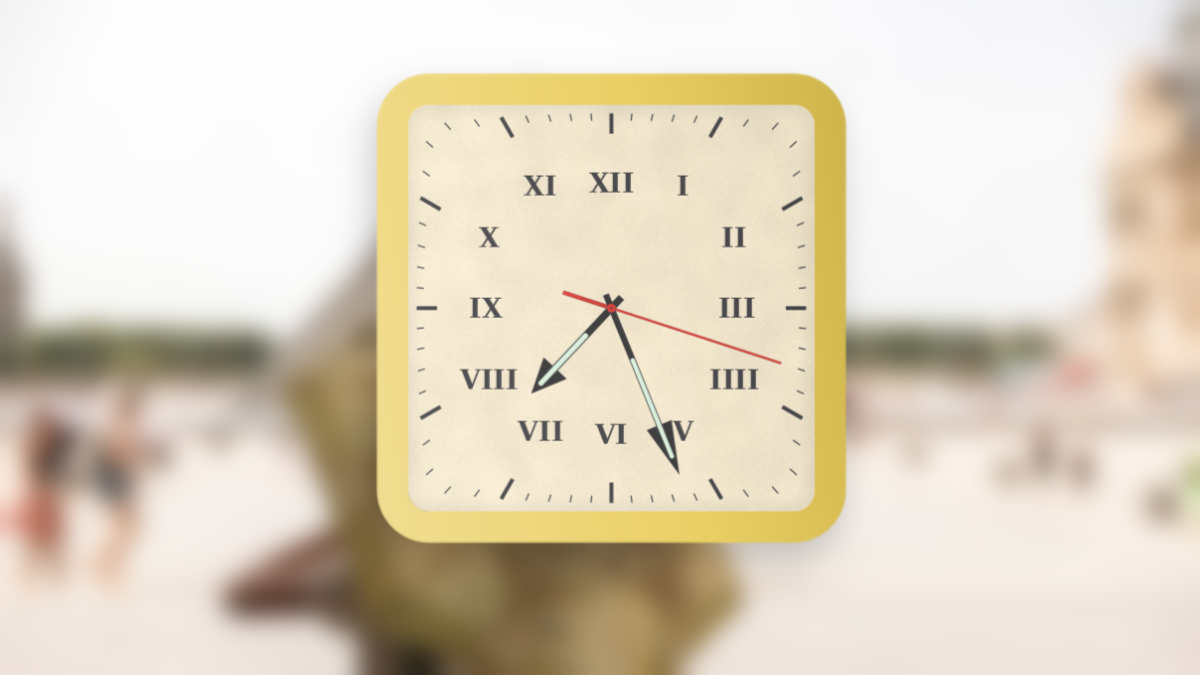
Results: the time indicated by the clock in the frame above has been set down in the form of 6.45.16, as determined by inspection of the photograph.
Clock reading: 7.26.18
